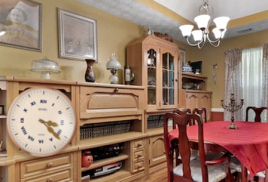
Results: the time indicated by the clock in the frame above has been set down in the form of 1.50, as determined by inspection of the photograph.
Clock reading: 3.22
